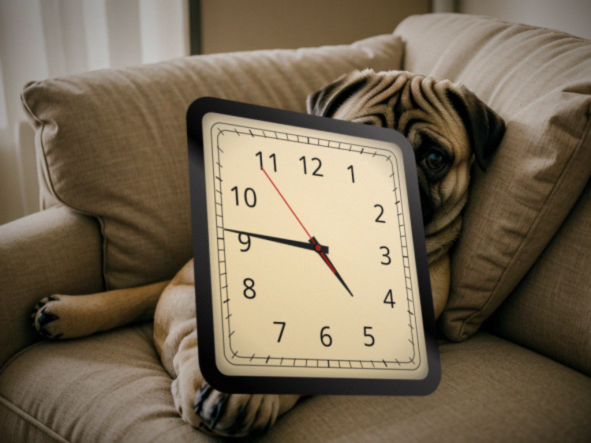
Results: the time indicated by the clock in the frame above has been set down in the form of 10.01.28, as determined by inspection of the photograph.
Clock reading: 4.45.54
